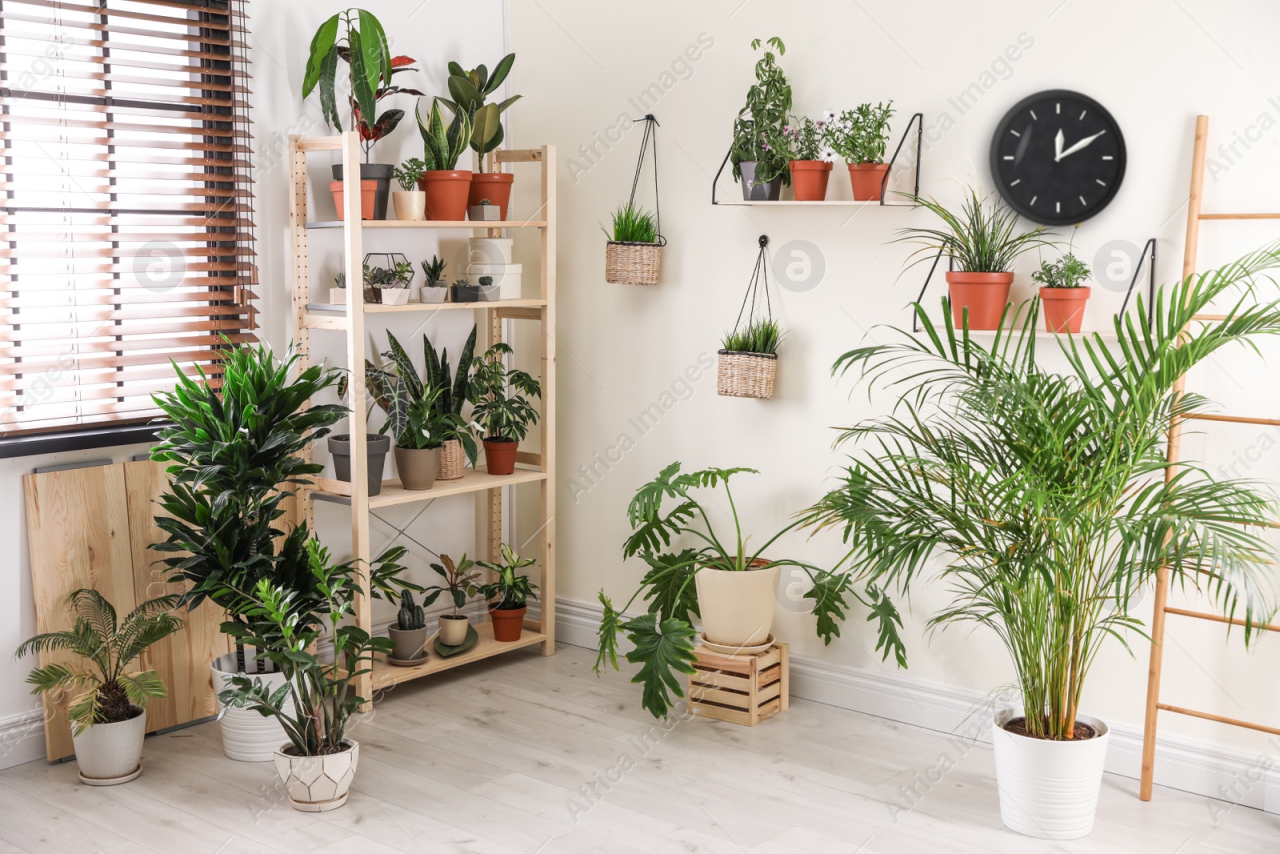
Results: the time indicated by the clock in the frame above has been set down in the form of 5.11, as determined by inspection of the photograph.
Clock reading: 12.10
